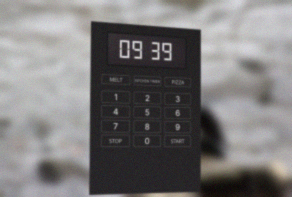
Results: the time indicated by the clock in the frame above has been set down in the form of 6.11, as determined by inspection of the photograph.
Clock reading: 9.39
